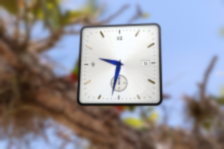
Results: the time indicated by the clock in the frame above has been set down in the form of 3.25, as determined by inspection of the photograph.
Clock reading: 9.32
